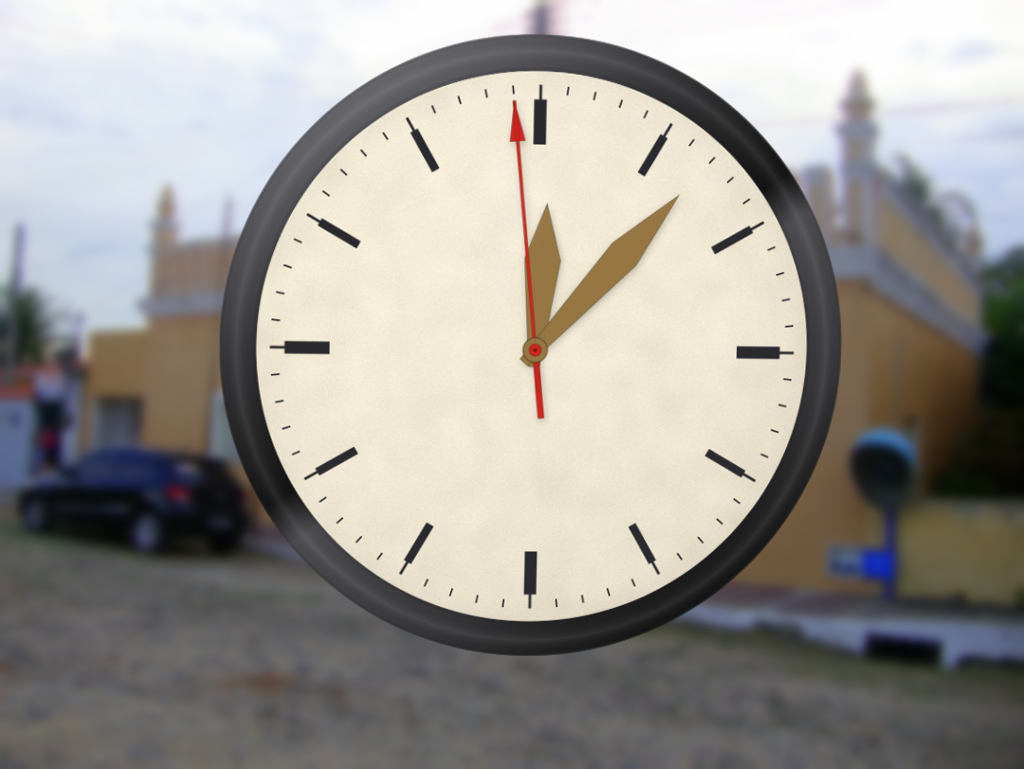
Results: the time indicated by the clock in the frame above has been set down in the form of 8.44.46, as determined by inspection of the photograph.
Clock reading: 12.06.59
